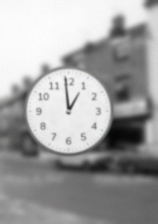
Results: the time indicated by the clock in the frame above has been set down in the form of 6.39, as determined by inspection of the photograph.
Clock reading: 12.59
